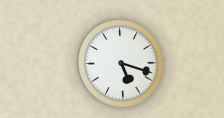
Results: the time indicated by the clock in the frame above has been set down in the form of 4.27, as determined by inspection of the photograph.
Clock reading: 5.18
